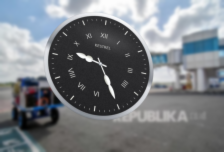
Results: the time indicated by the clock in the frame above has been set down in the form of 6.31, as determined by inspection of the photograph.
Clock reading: 9.25
